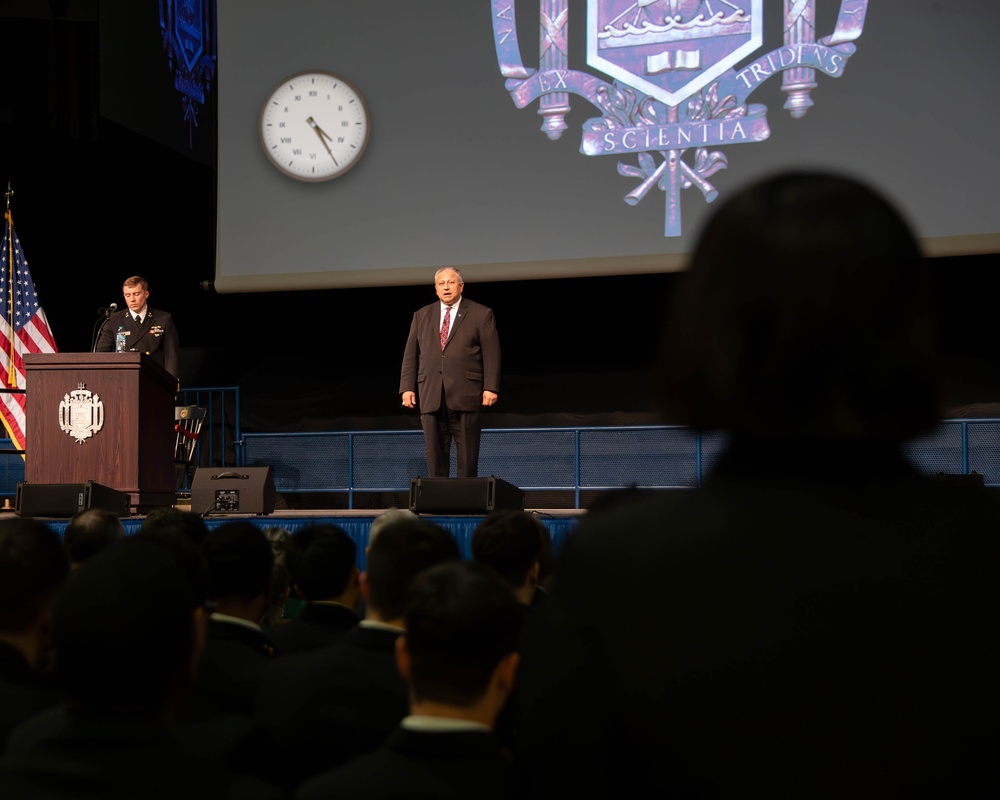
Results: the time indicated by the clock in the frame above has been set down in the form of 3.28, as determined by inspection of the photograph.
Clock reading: 4.25
